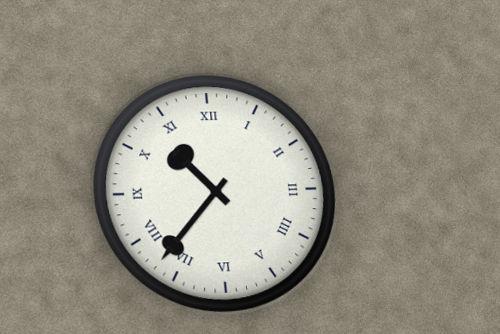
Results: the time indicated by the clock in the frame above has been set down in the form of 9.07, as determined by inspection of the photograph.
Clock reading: 10.37
